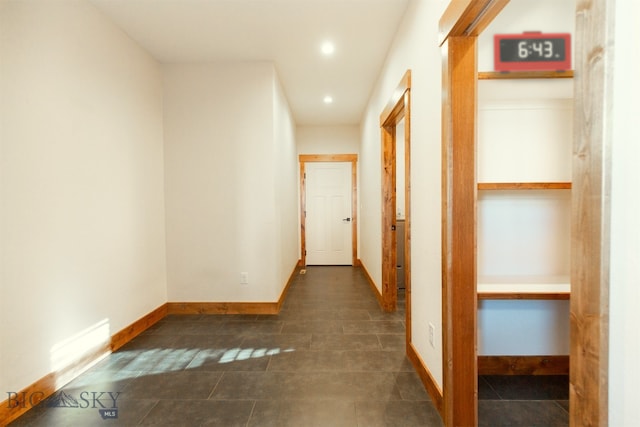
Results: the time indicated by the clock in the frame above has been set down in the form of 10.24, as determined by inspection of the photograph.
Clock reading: 6.43
